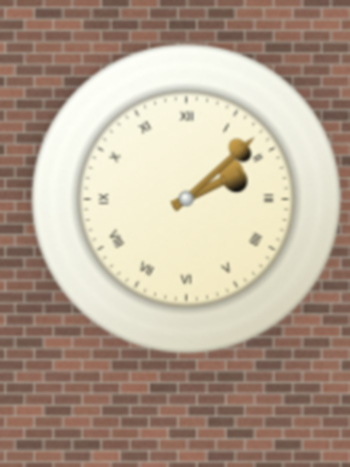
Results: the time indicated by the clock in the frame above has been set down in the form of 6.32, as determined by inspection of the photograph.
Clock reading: 2.08
